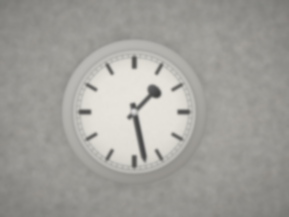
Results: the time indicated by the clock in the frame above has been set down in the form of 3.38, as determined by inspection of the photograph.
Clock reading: 1.28
